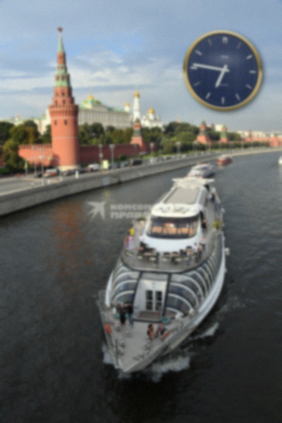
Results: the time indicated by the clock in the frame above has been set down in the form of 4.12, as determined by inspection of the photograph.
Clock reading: 6.46
